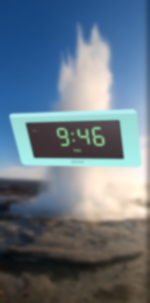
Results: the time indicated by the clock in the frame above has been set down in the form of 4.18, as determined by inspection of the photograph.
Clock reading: 9.46
